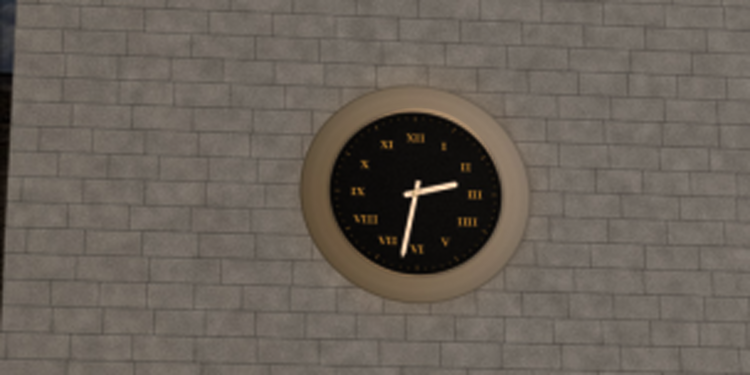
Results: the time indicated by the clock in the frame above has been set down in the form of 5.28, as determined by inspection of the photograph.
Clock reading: 2.32
